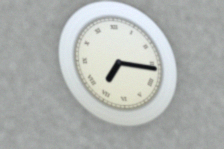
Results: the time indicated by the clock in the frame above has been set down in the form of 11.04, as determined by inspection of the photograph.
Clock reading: 7.16
